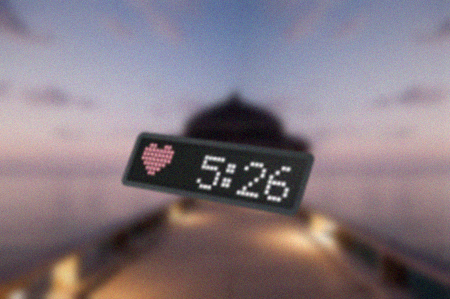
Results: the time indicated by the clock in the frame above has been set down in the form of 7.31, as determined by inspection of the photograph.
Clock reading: 5.26
